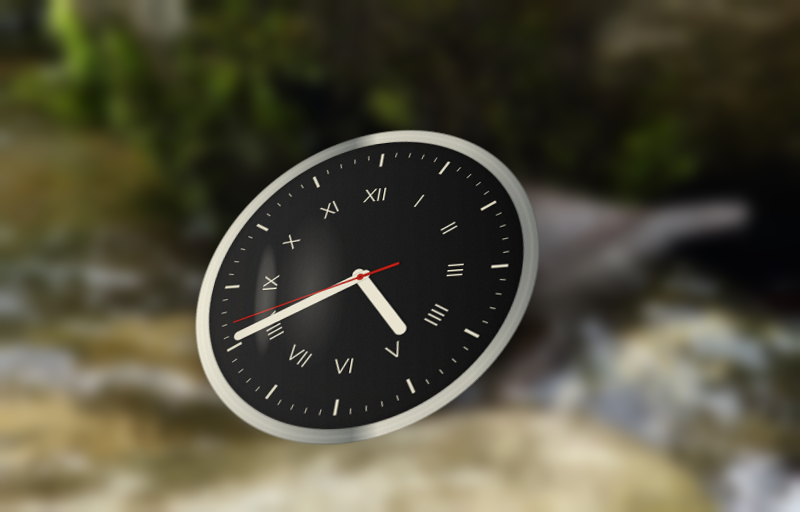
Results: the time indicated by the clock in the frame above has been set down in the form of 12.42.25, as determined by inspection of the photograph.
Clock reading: 4.40.42
